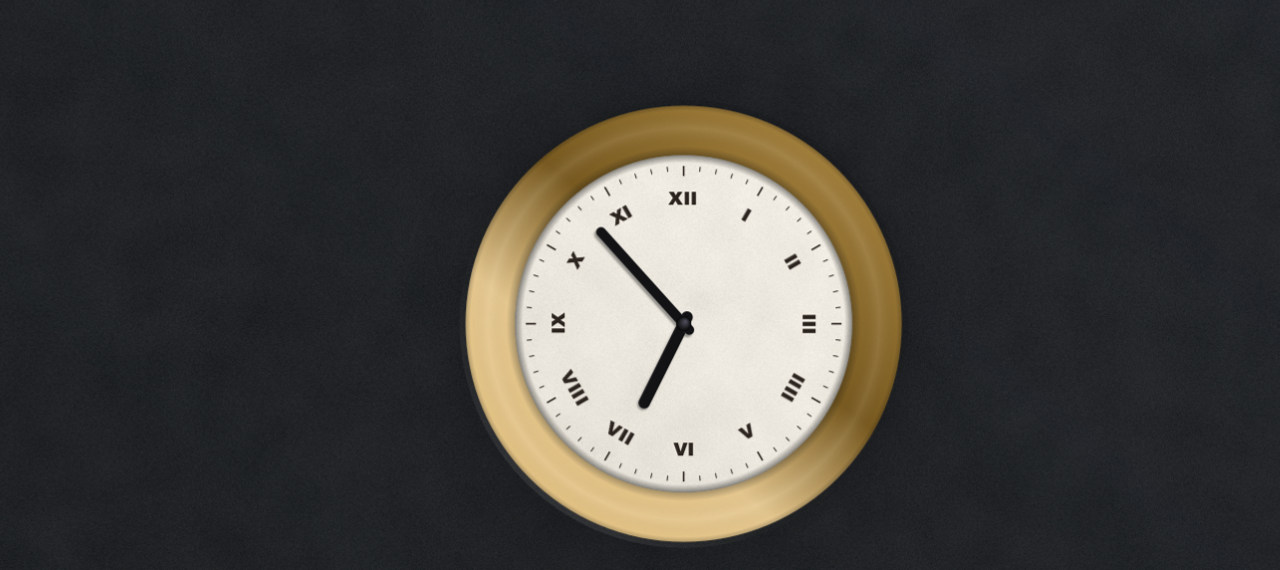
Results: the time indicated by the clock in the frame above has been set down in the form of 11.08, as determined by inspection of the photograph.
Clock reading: 6.53
